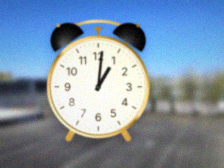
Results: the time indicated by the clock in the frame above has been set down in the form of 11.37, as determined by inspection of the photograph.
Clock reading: 1.01
